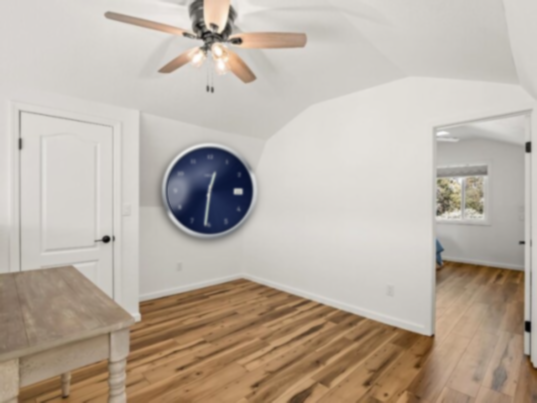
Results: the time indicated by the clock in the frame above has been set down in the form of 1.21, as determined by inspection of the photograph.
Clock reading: 12.31
